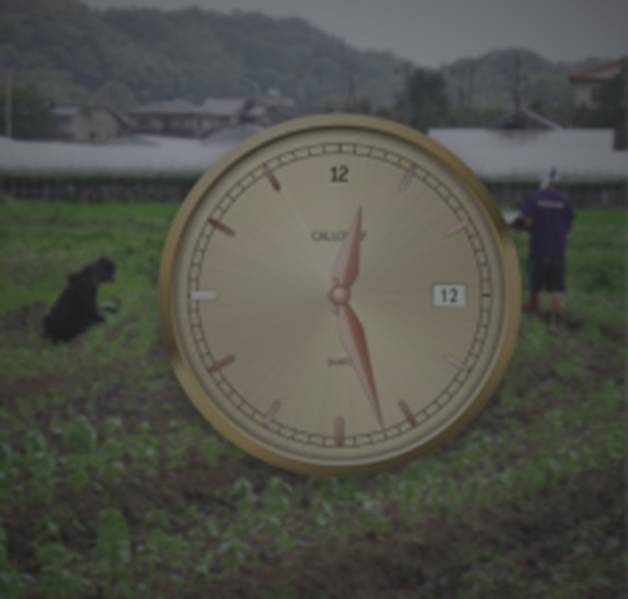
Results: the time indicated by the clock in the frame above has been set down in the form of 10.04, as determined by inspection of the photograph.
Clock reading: 12.27
